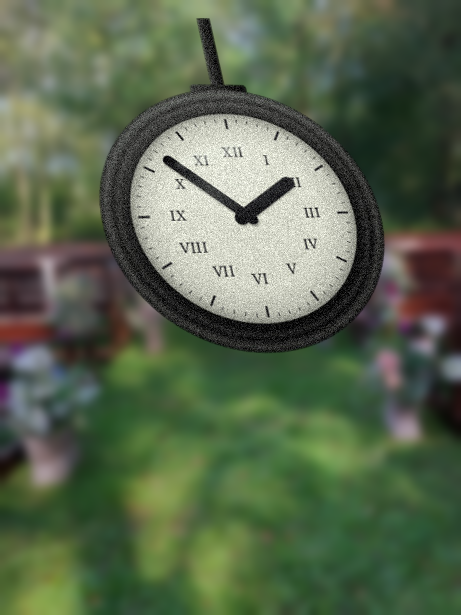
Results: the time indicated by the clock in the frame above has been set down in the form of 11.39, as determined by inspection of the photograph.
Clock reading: 1.52
